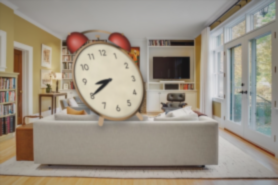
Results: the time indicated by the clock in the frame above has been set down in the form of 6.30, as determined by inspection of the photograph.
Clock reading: 8.40
